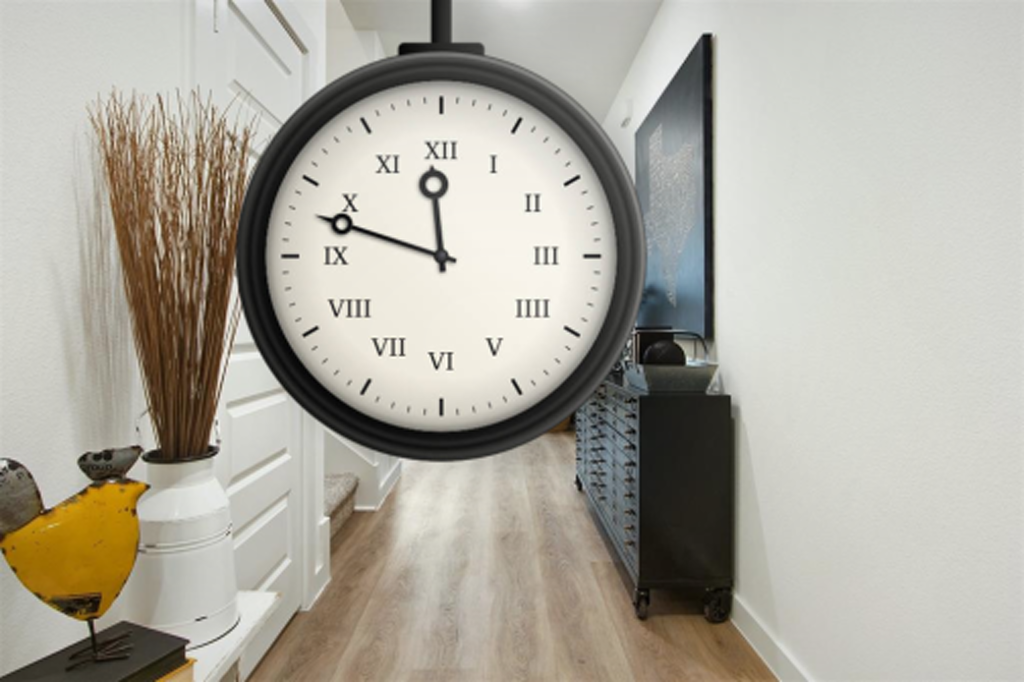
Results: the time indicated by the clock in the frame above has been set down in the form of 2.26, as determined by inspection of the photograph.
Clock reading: 11.48
